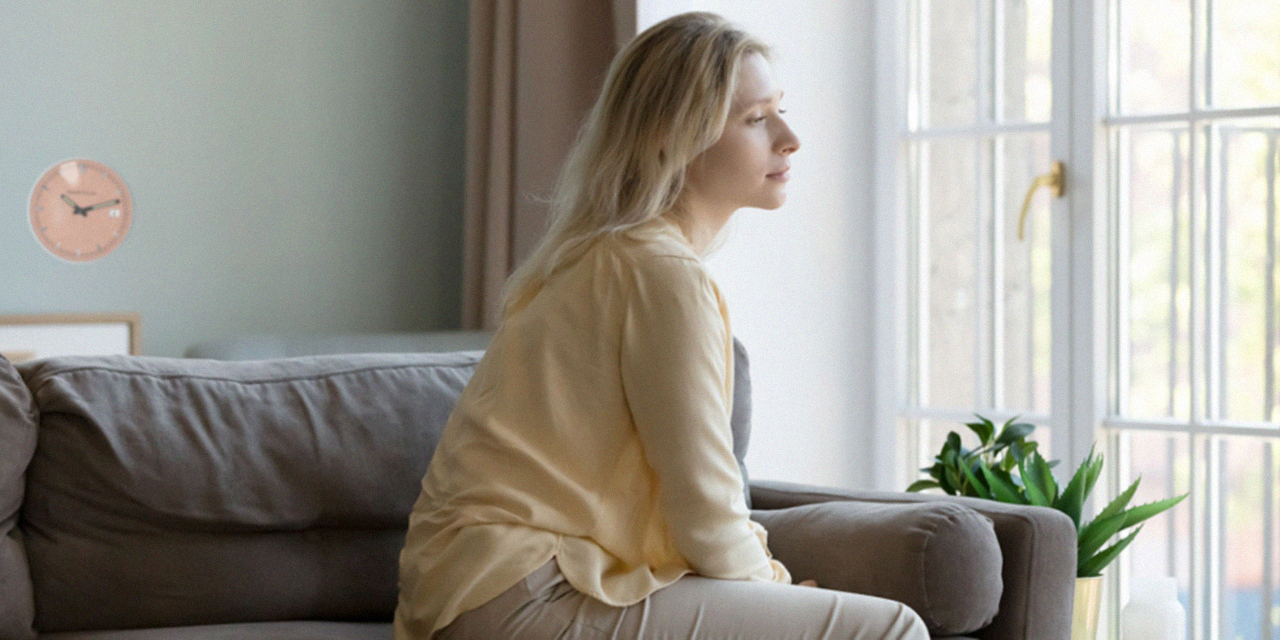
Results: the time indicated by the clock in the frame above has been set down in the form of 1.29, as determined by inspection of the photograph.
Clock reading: 10.12
